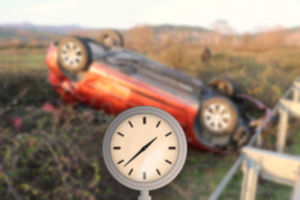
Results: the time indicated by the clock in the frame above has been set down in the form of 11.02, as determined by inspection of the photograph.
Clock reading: 1.38
